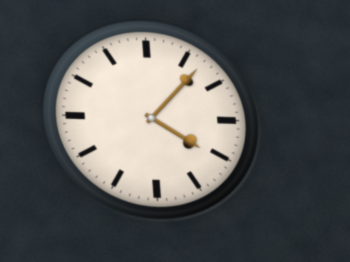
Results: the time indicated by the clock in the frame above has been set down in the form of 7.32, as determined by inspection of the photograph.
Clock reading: 4.07
